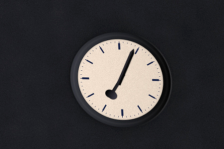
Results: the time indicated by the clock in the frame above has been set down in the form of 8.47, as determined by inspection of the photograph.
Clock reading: 7.04
